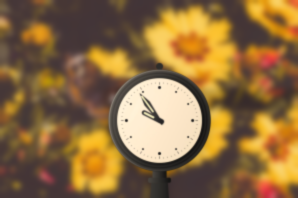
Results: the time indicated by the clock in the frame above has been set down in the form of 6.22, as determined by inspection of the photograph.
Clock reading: 9.54
